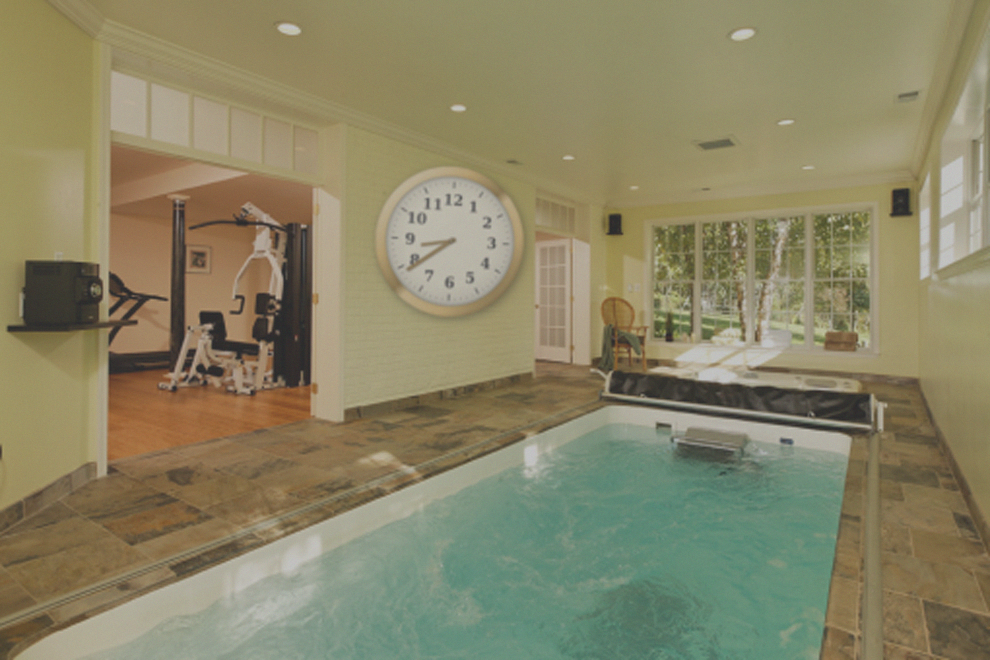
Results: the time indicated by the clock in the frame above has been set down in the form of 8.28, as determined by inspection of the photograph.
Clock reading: 8.39
